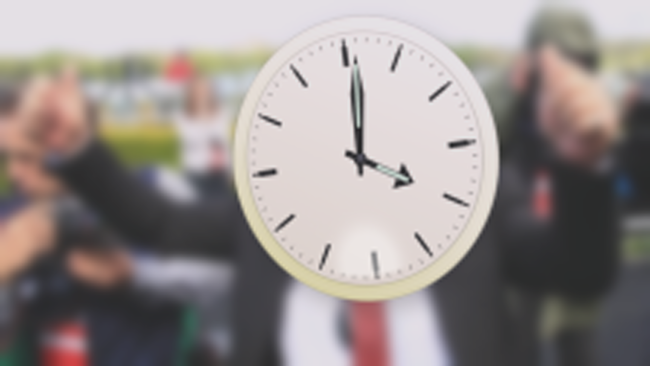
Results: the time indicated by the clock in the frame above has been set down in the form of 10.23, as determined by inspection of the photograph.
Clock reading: 4.01
